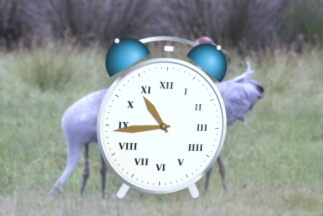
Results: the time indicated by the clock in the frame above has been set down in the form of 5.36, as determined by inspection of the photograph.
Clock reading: 10.44
